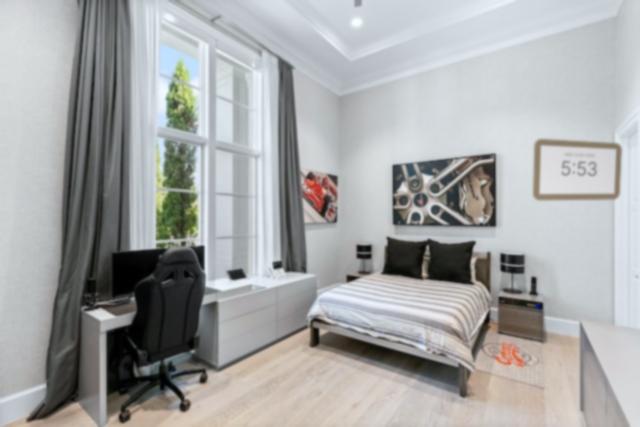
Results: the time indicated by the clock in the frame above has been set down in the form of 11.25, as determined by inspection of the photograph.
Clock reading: 5.53
